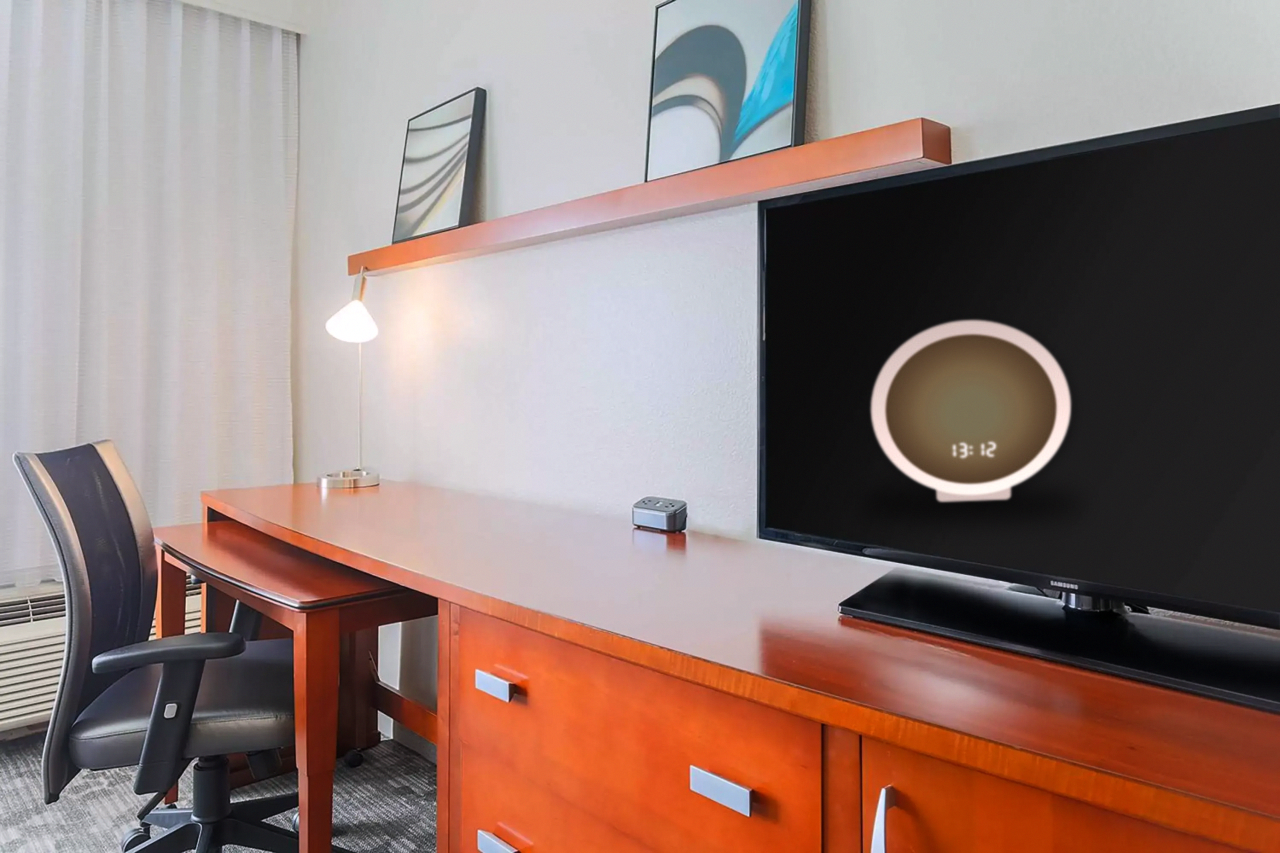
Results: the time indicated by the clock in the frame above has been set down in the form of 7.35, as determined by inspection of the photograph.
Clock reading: 13.12
